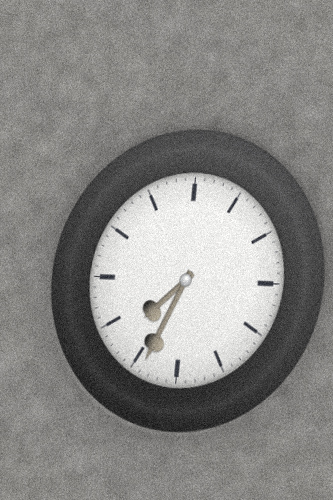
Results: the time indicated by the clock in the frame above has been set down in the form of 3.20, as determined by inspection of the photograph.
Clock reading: 7.34
